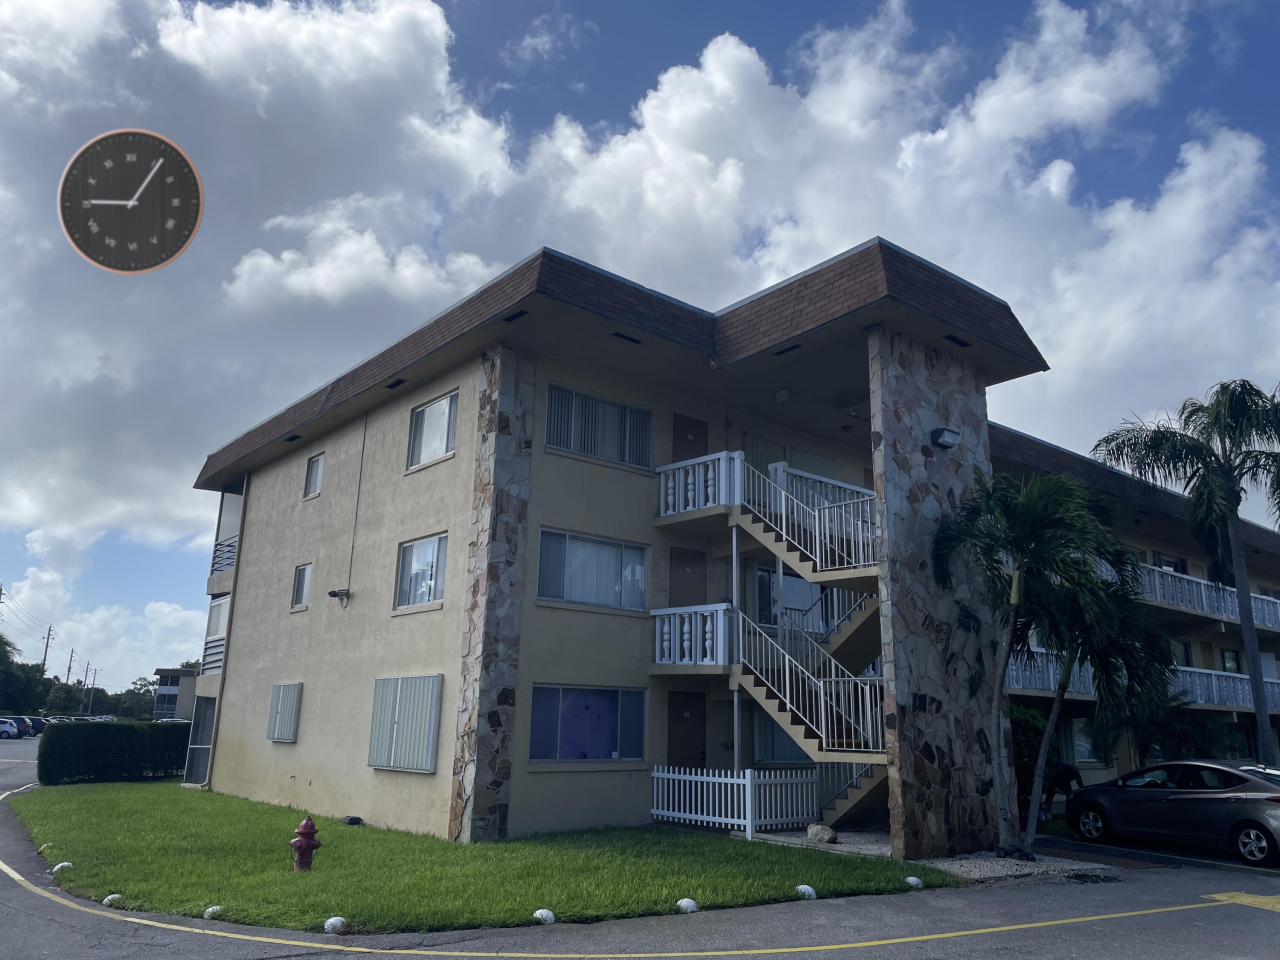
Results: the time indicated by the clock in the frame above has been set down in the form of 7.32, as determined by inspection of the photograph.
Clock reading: 9.06
